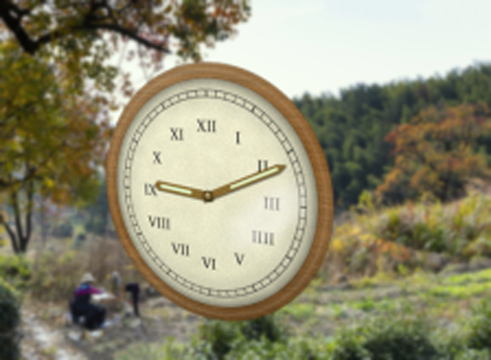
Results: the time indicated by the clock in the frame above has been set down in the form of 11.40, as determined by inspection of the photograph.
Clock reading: 9.11
